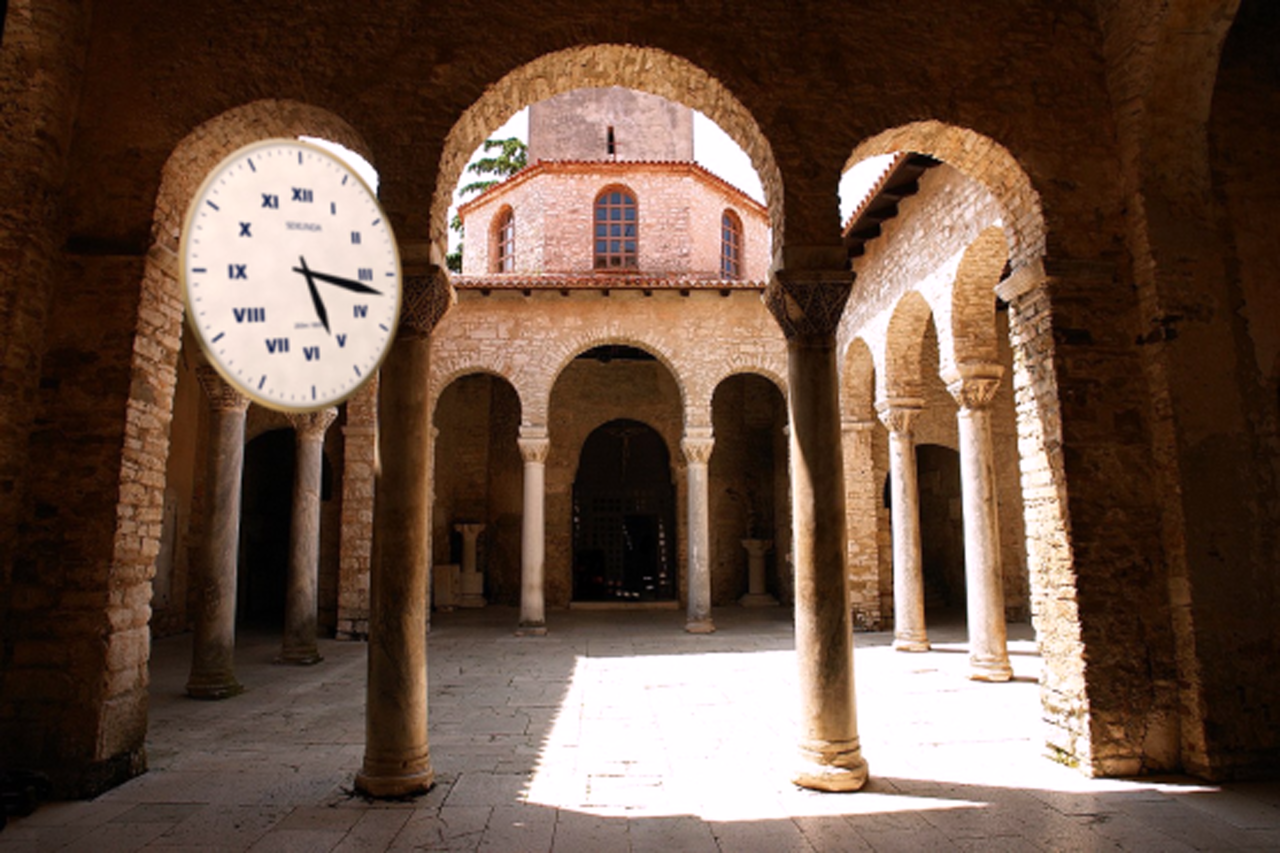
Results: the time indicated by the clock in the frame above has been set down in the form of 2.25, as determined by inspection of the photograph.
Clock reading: 5.17
